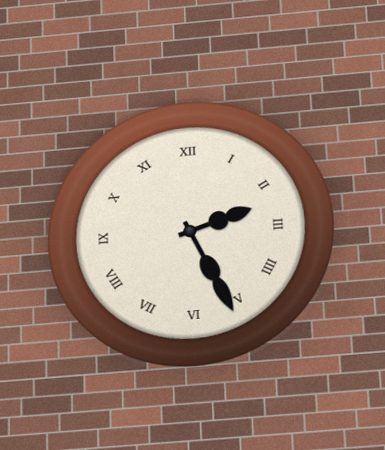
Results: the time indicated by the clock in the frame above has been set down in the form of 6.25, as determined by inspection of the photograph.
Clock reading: 2.26
